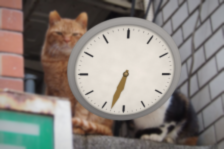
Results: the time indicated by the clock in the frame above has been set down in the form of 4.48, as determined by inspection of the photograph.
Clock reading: 6.33
